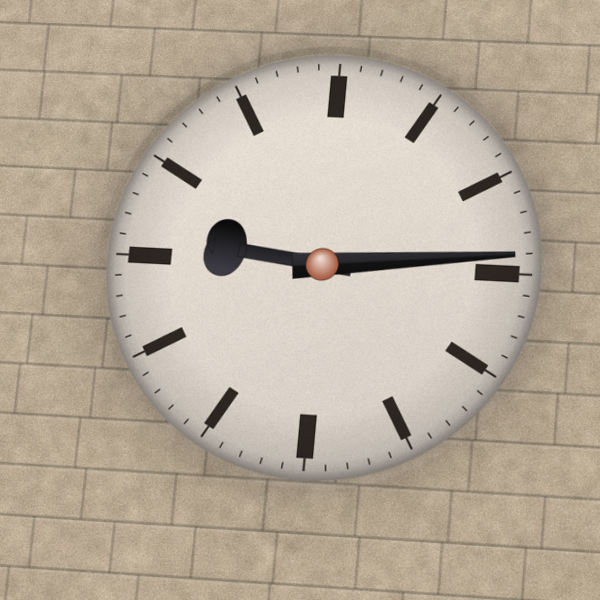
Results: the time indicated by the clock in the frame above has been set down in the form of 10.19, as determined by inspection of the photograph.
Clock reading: 9.14
